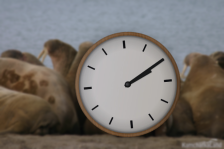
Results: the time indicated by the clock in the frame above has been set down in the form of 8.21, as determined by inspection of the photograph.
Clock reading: 2.10
